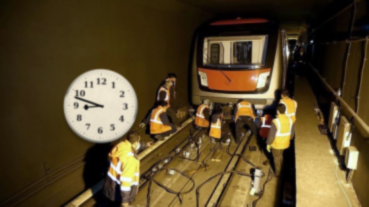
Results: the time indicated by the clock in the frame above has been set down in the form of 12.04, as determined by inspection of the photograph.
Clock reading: 8.48
